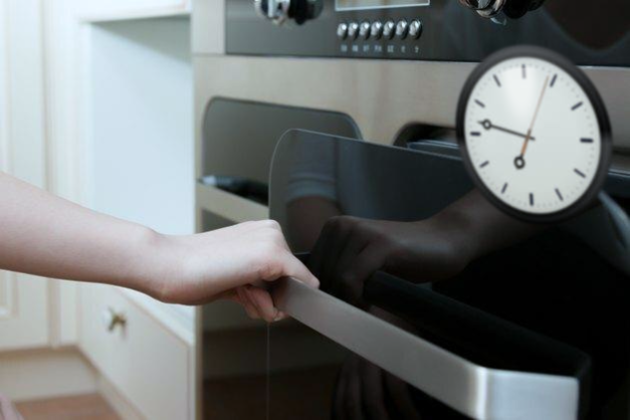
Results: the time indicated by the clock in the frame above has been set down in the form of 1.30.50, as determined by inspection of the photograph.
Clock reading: 6.47.04
